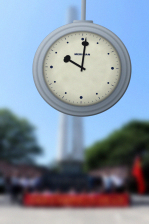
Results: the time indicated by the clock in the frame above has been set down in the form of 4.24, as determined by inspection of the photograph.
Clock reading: 10.01
